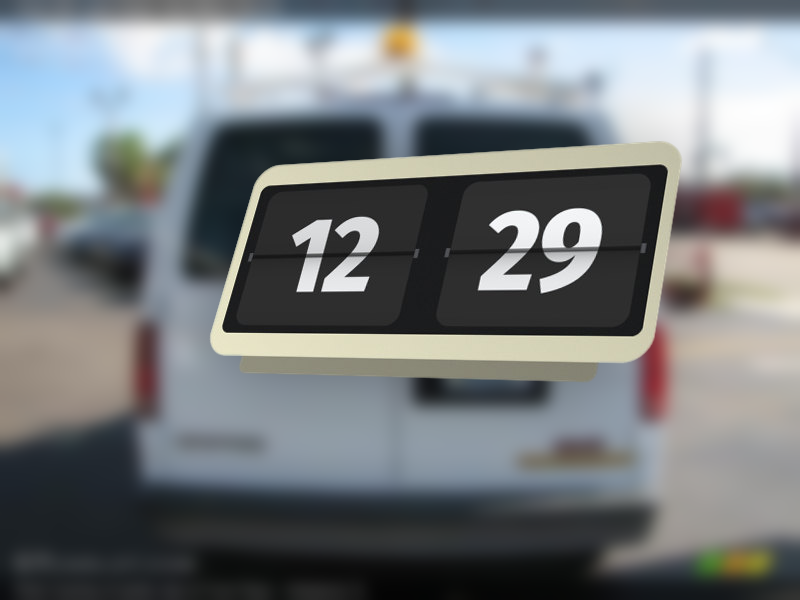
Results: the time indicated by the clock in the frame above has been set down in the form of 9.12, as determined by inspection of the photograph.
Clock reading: 12.29
